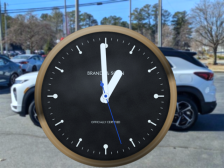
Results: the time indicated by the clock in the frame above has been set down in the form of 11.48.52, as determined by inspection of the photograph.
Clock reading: 12.59.27
